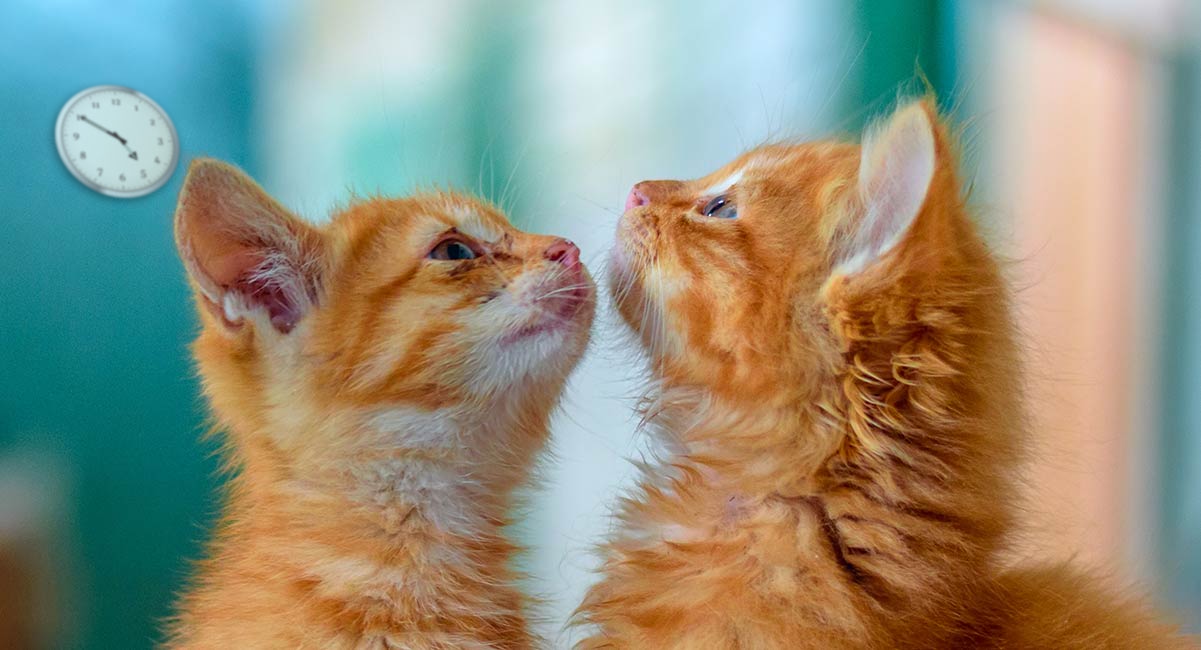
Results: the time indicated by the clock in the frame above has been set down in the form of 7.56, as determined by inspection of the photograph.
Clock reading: 4.50
